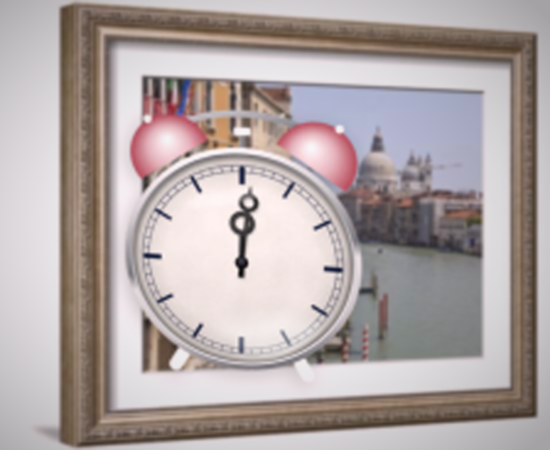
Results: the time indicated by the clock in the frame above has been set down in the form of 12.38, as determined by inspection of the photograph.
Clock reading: 12.01
